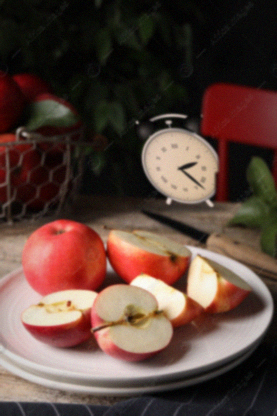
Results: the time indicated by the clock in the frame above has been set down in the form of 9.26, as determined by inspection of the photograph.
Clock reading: 2.23
